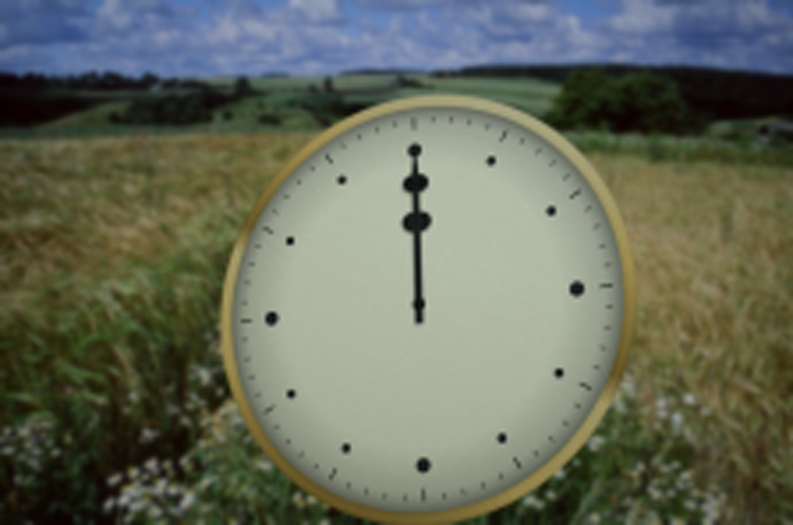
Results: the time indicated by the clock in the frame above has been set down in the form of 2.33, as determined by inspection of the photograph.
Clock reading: 12.00
